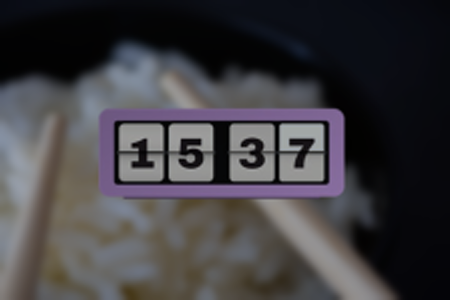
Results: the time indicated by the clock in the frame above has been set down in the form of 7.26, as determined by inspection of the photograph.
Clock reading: 15.37
